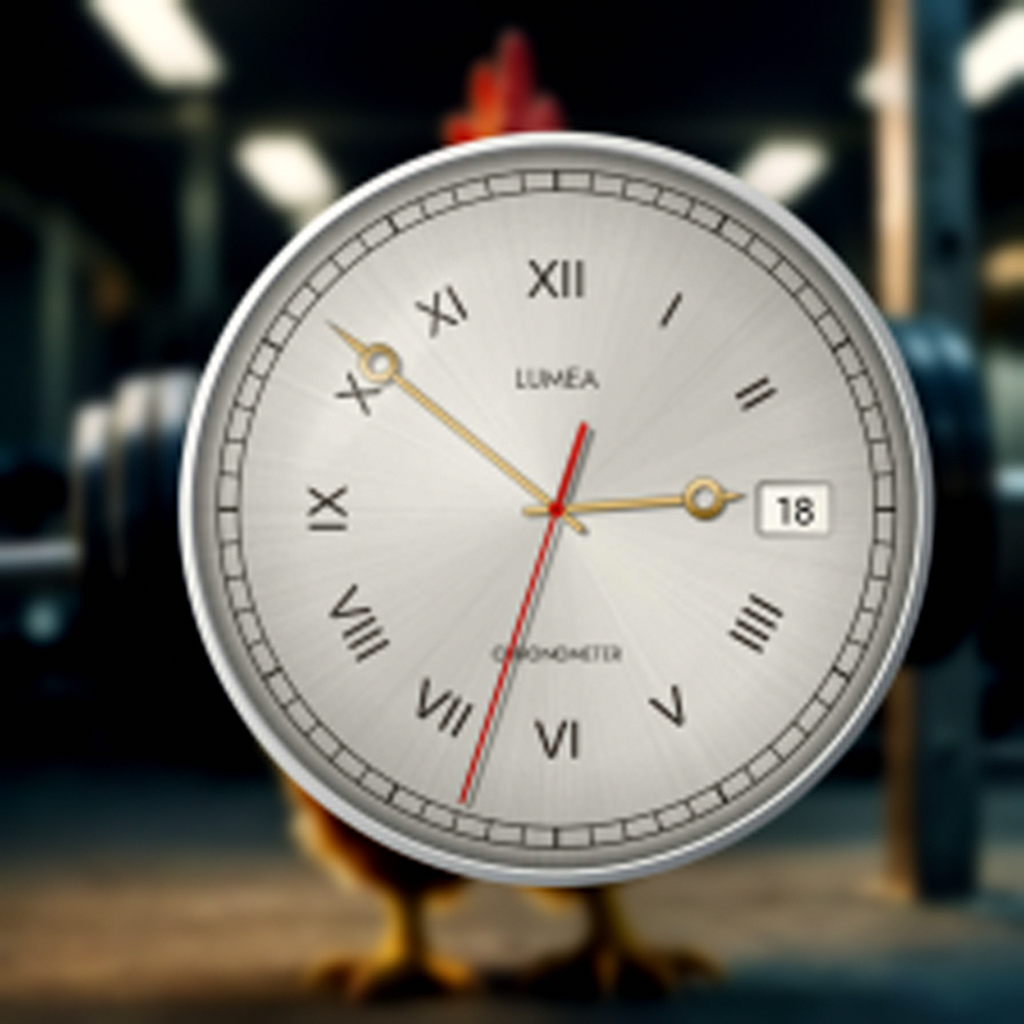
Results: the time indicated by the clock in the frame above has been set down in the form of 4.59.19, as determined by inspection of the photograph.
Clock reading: 2.51.33
